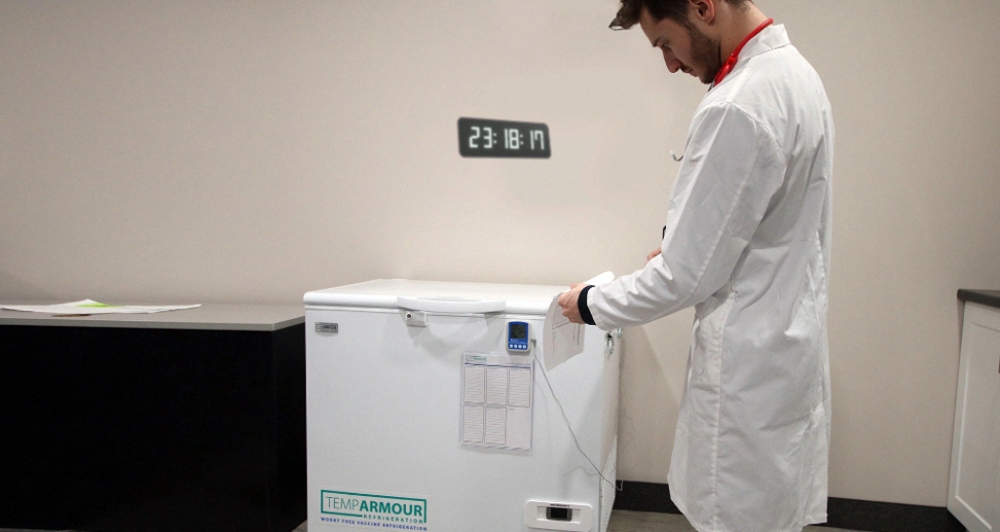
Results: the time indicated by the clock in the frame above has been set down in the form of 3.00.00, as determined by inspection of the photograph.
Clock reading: 23.18.17
